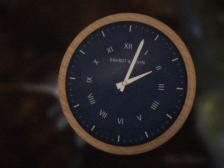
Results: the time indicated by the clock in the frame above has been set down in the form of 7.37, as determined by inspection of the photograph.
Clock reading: 2.03
